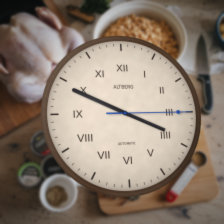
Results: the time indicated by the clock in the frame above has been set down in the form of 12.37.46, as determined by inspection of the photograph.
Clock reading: 3.49.15
